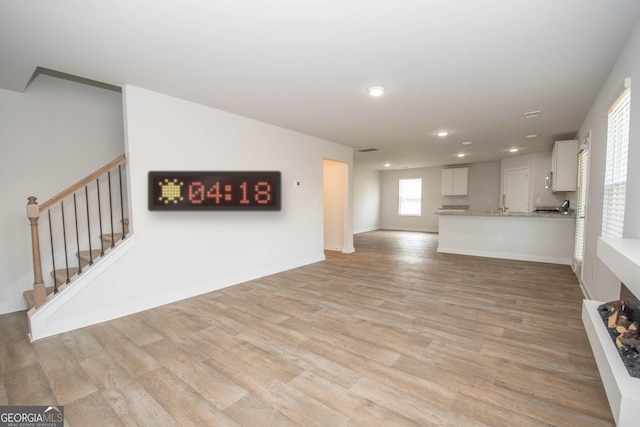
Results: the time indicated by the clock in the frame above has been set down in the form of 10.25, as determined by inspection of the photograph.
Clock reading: 4.18
